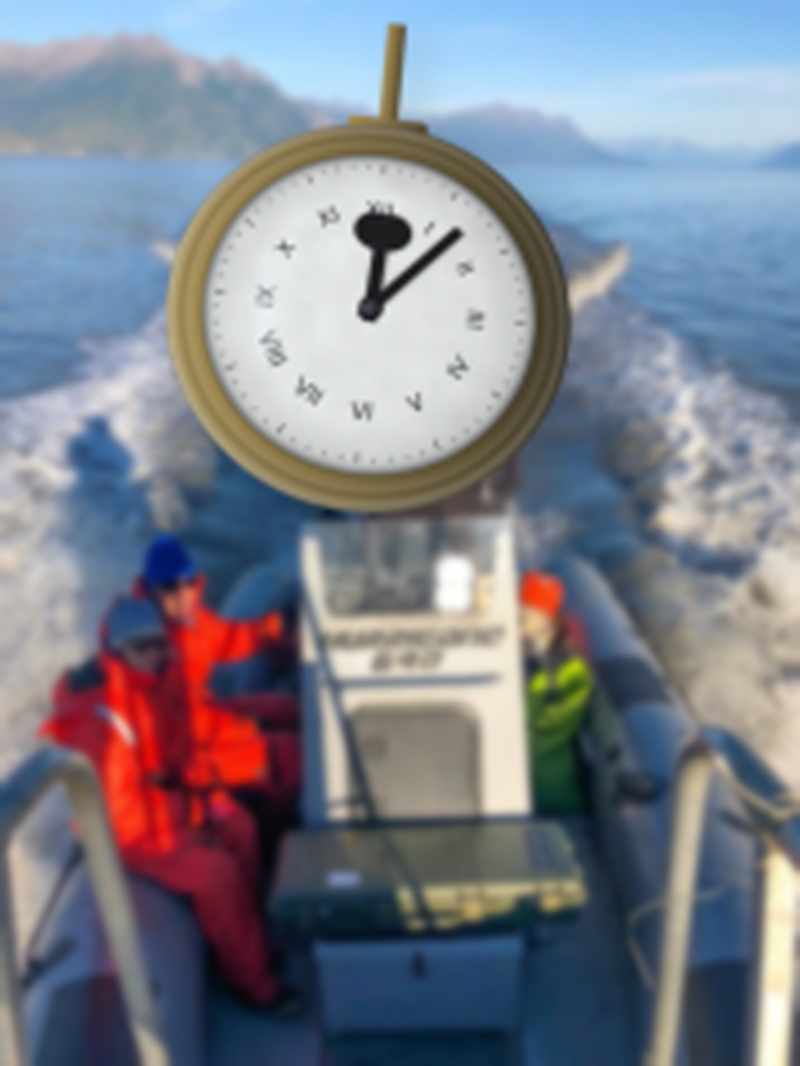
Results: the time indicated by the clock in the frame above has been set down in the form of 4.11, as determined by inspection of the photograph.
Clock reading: 12.07
